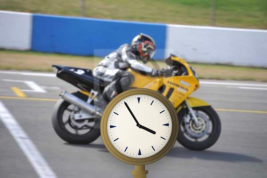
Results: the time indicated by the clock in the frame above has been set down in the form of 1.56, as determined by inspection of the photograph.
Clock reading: 3.55
